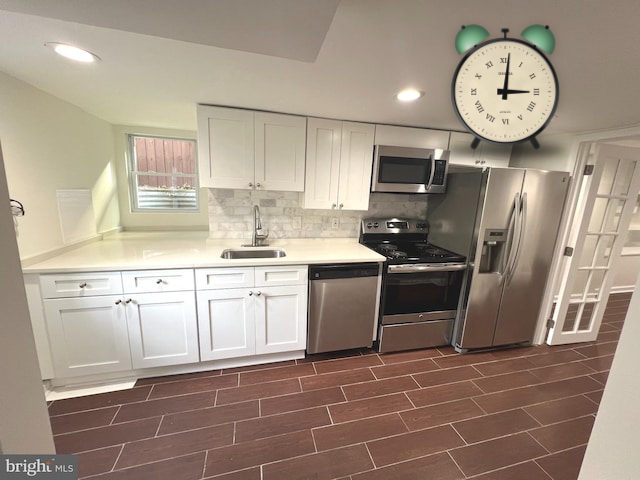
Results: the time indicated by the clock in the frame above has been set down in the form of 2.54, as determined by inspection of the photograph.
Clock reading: 3.01
